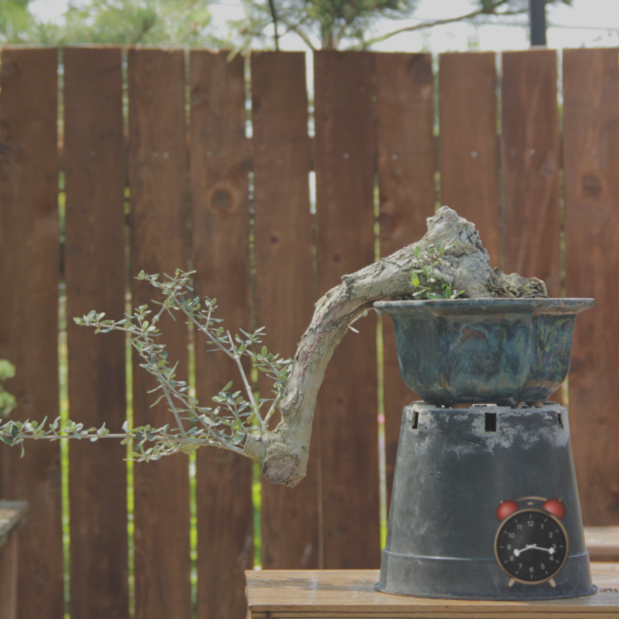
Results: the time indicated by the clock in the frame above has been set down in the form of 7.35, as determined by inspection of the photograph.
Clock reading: 8.17
